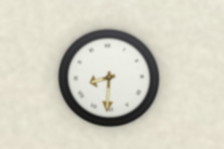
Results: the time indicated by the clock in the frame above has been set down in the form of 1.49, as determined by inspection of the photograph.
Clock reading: 8.31
